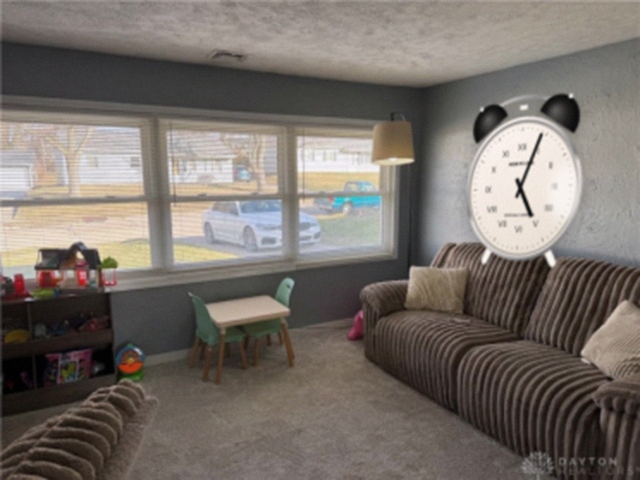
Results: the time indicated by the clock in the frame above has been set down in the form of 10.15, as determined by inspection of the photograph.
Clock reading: 5.04
